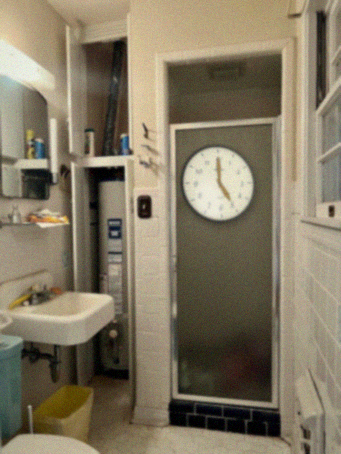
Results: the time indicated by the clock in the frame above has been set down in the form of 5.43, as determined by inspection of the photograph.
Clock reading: 5.00
